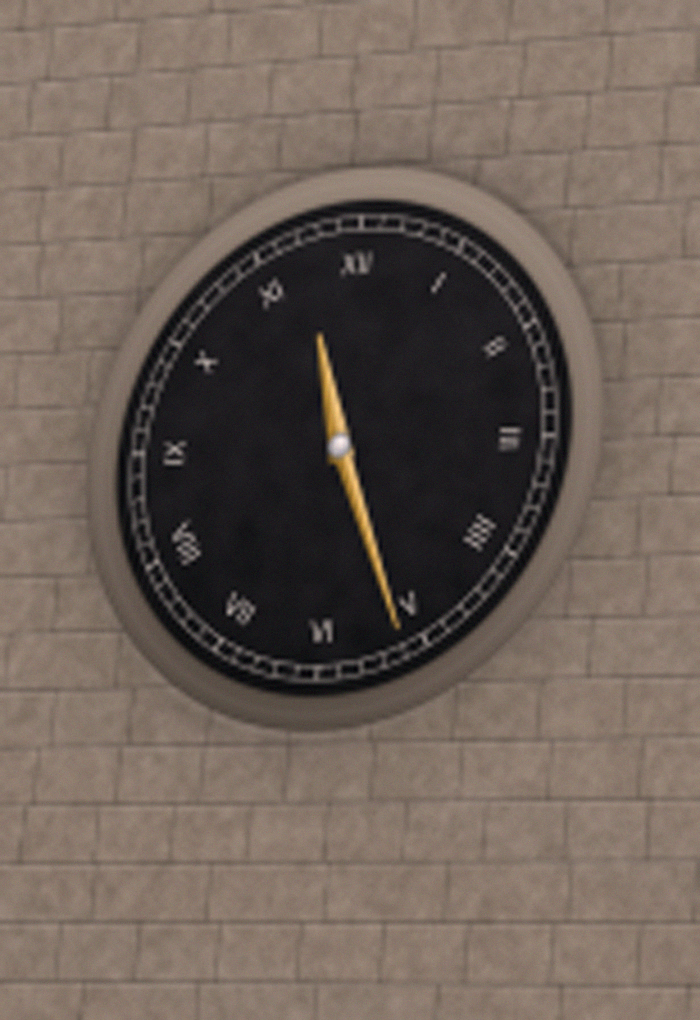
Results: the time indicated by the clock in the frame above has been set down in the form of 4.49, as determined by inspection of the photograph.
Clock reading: 11.26
